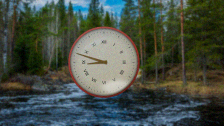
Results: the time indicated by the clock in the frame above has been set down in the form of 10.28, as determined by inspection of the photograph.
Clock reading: 8.48
